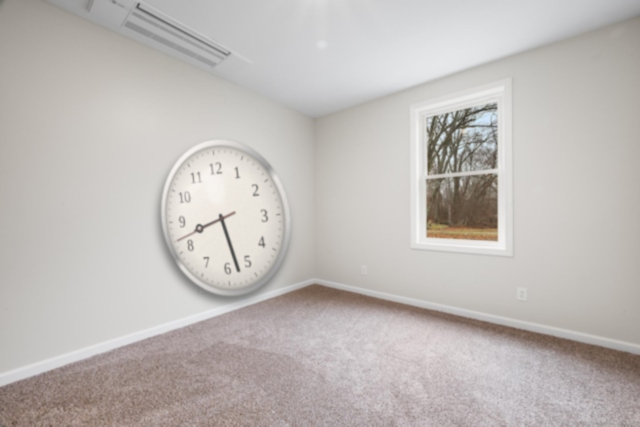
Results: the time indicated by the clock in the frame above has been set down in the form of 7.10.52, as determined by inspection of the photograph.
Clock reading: 8.27.42
